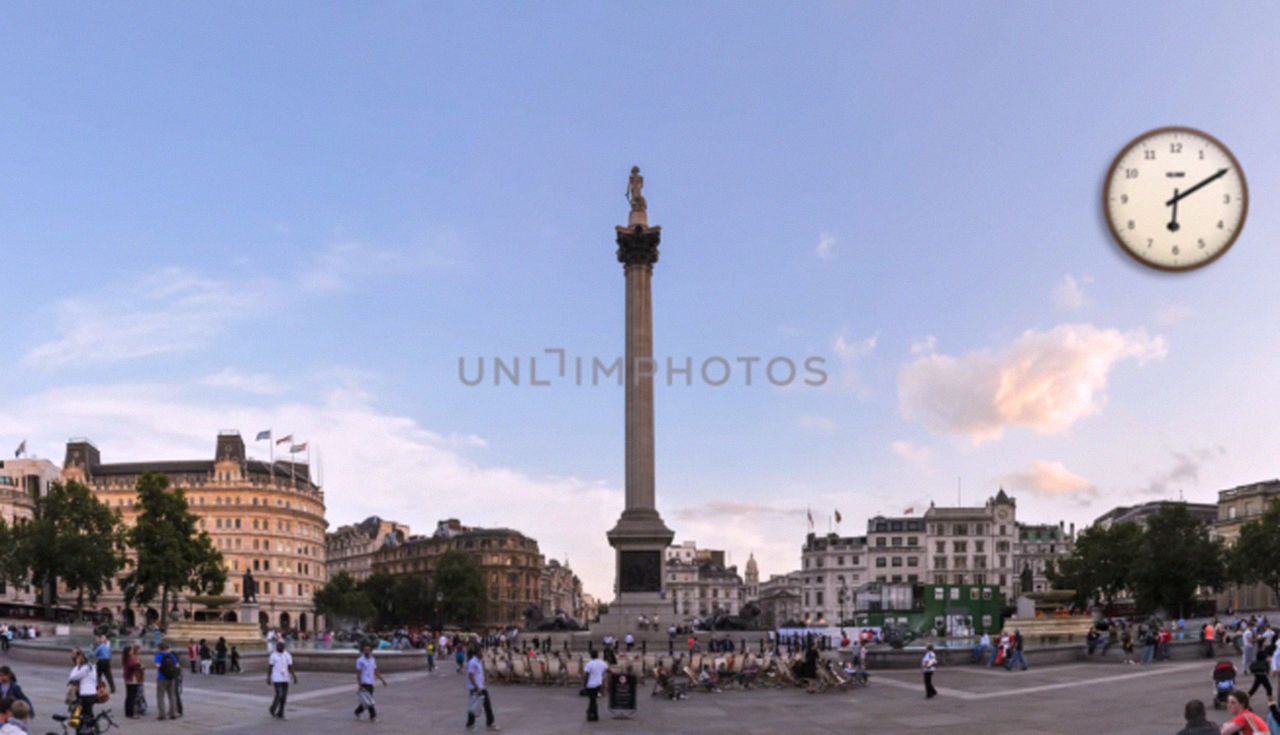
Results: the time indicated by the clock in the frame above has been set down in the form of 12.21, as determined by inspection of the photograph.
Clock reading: 6.10
